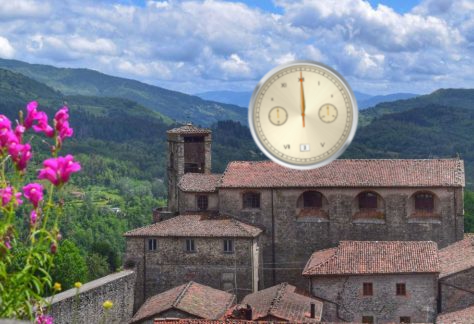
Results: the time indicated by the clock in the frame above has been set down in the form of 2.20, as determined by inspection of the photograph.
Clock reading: 12.00
